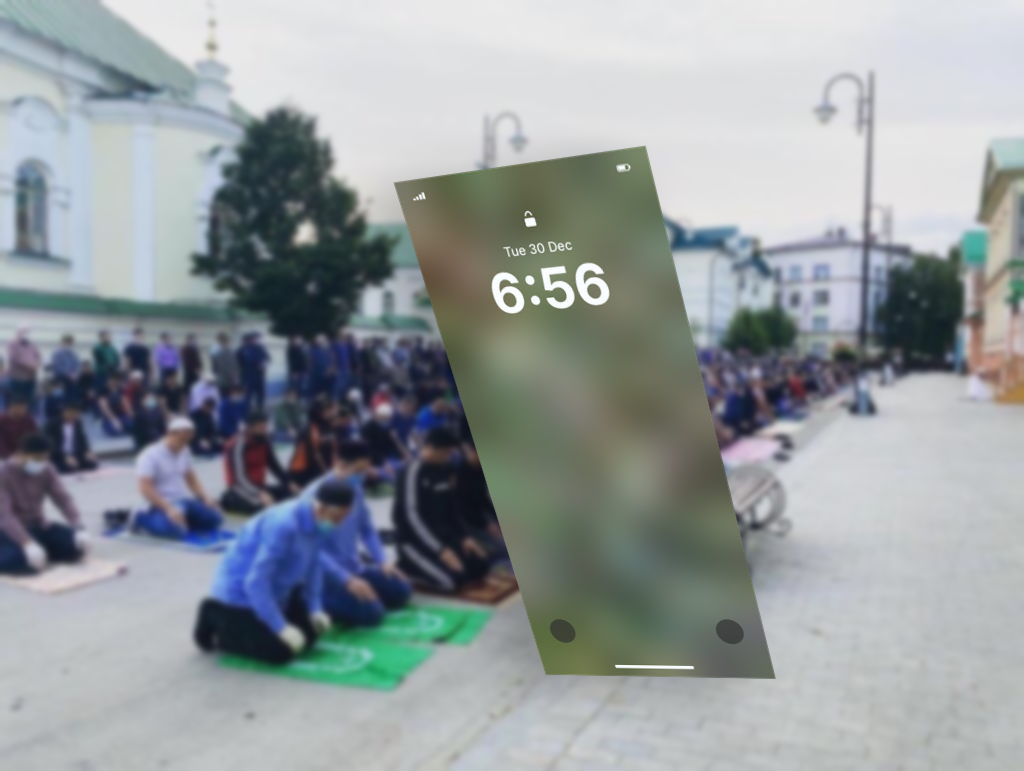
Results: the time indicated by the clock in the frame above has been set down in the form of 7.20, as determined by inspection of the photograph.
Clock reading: 6.56
